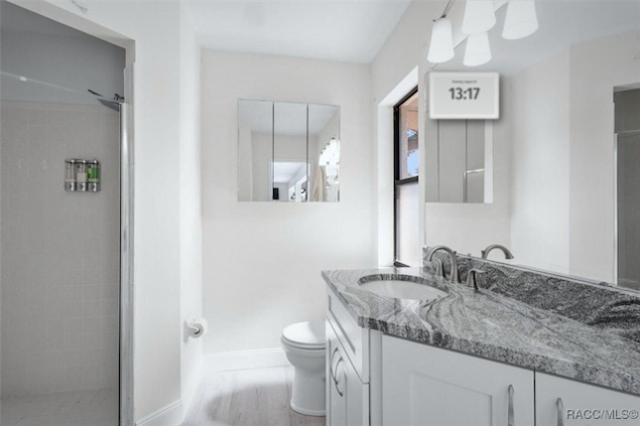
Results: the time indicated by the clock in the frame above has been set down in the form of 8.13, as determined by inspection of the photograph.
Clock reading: 13.17
